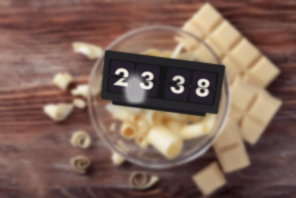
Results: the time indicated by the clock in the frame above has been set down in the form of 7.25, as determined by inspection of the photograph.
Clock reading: 23.38
